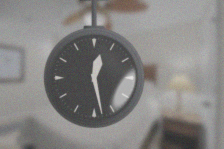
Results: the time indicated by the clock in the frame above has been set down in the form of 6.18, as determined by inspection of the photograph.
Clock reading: 12.28
